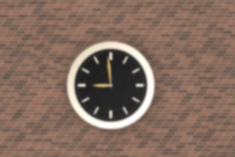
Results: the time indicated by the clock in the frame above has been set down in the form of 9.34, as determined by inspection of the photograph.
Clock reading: 8.59
